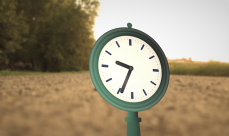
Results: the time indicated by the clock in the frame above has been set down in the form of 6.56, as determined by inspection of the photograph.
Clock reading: 9.34
